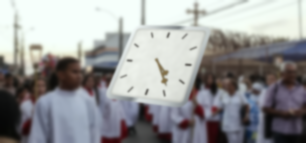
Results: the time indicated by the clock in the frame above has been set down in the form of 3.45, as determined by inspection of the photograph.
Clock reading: 4.24
